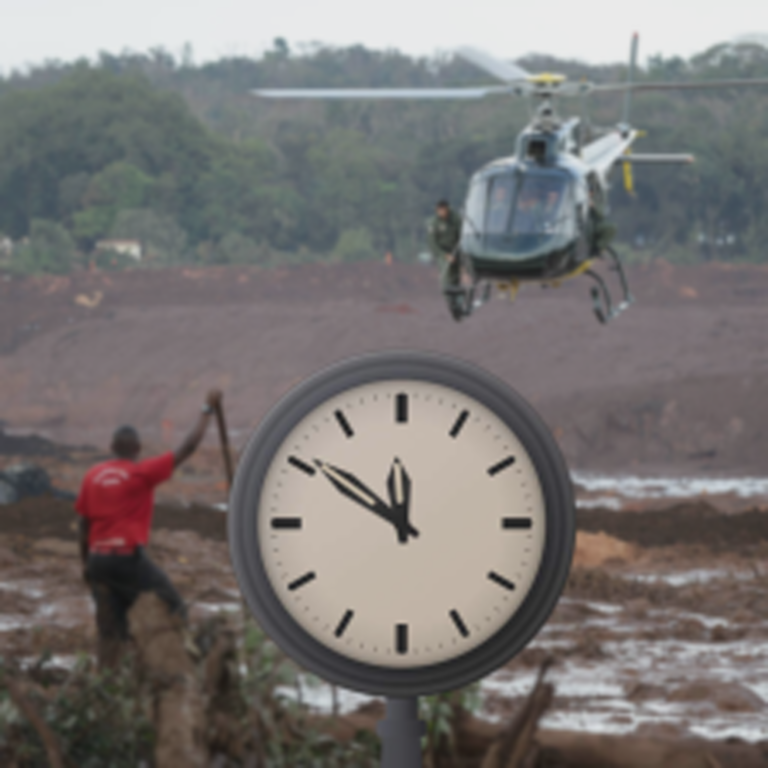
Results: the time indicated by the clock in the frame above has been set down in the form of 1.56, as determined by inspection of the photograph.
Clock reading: 11.51
